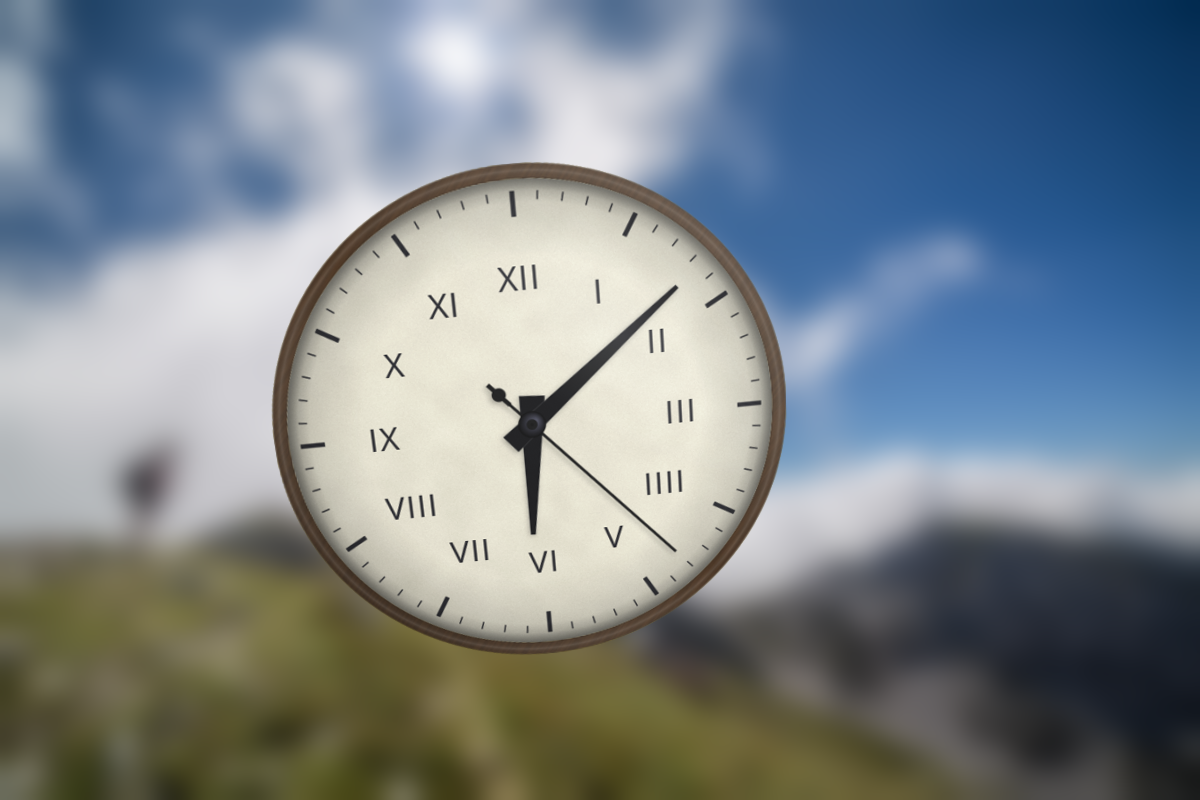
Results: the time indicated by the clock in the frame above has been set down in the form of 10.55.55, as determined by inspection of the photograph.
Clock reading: 6.08.23
